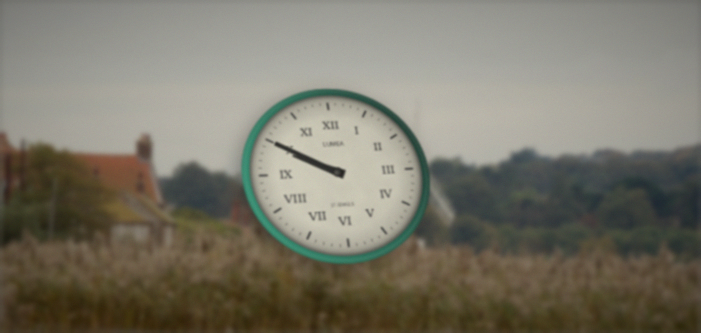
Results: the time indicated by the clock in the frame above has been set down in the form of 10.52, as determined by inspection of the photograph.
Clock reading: 9.50
